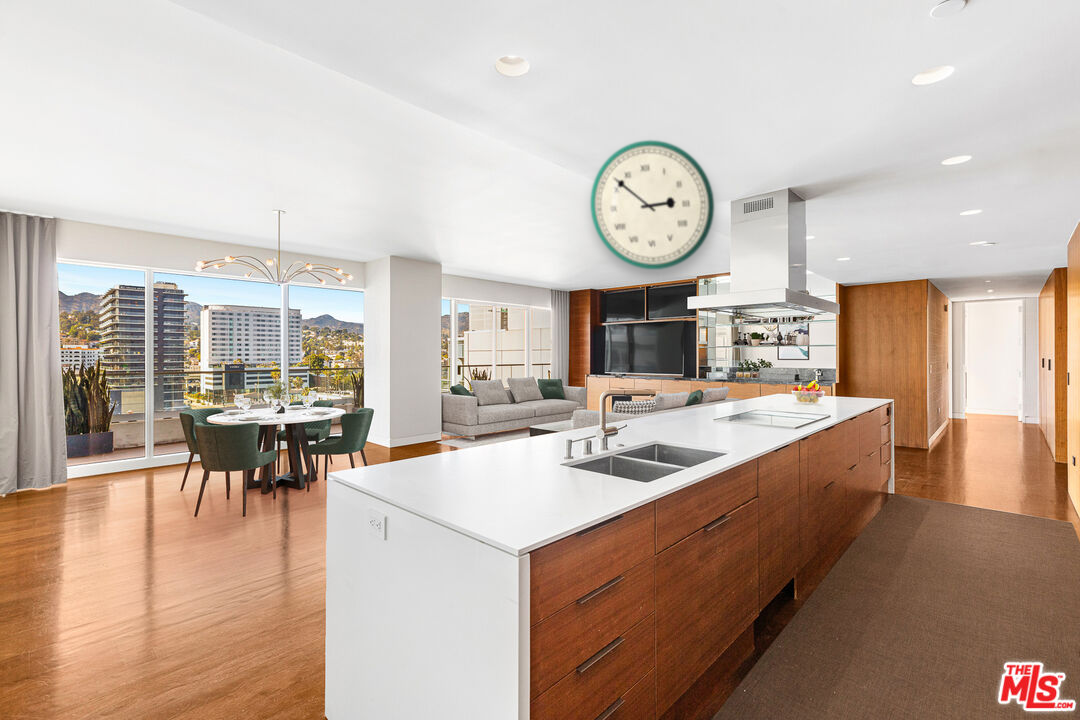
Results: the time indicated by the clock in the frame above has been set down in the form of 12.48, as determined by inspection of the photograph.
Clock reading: 2.52
